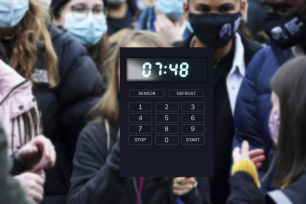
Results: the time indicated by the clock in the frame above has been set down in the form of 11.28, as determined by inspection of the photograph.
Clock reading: 7.48
